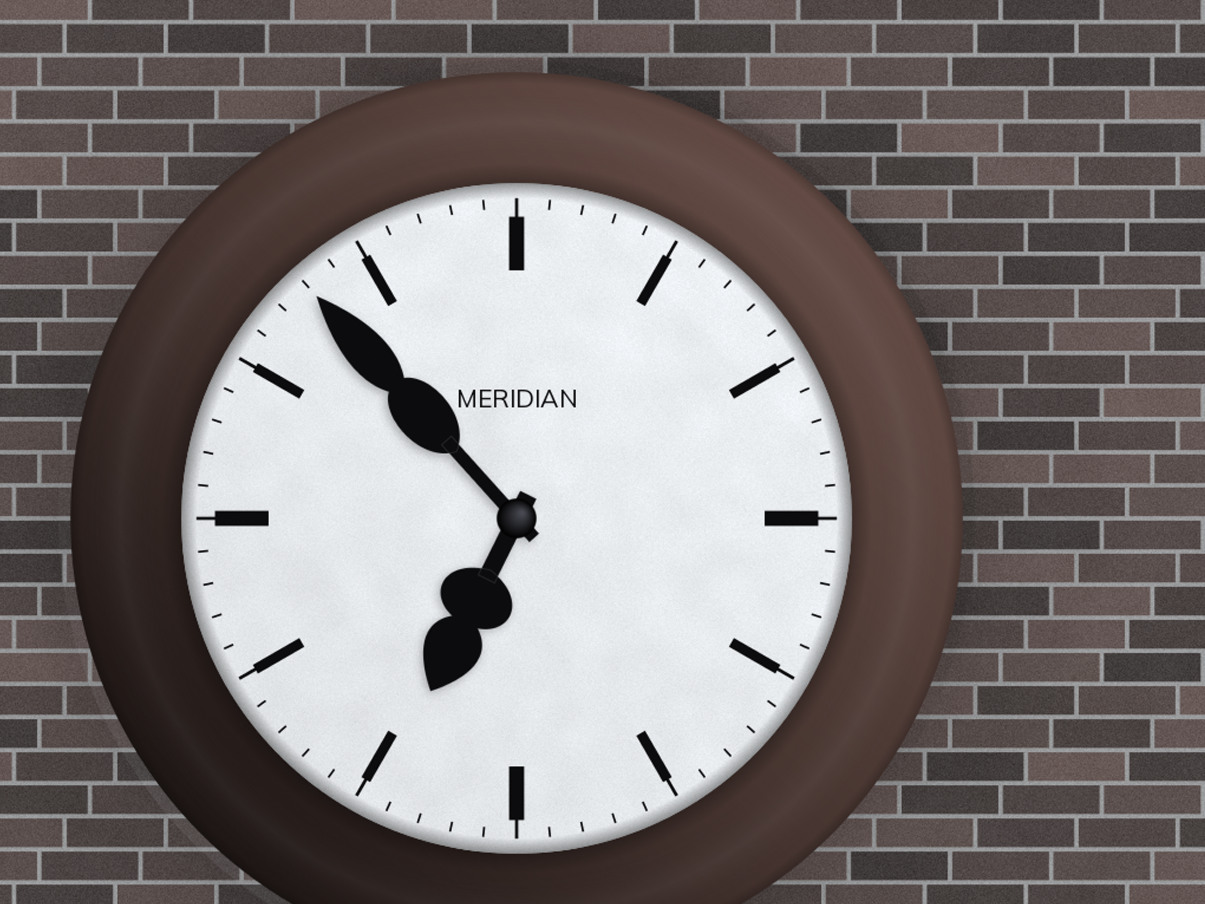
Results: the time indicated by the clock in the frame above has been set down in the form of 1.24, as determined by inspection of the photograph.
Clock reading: 6.53
